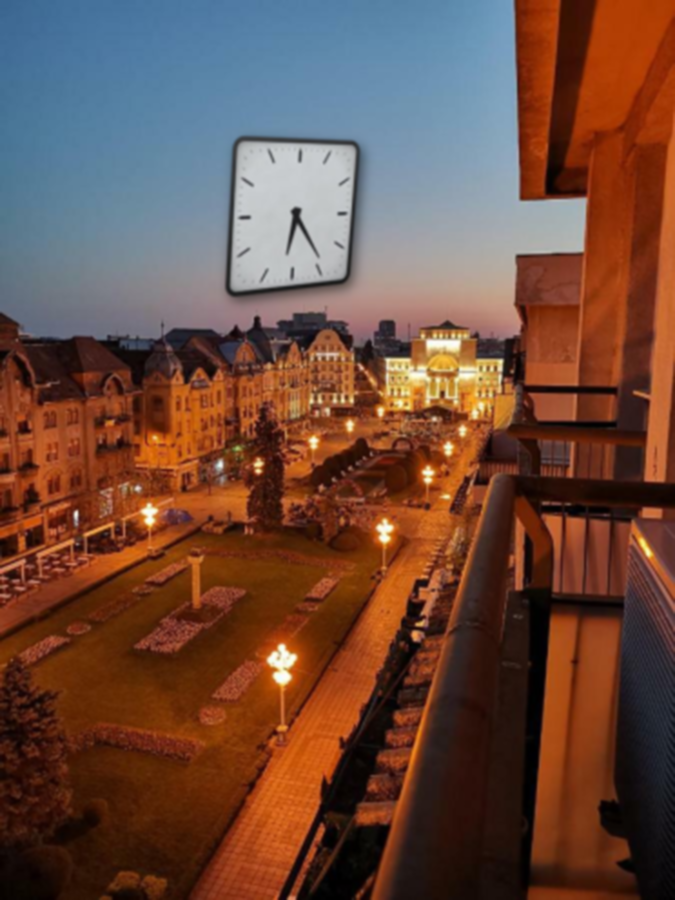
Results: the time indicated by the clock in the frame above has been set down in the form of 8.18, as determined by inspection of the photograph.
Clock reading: 6.24
